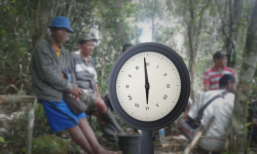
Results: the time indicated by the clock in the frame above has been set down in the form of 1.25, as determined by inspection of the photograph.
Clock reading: 5.59
